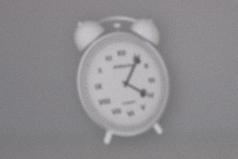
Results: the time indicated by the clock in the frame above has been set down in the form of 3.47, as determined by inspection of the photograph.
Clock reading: 4.06
